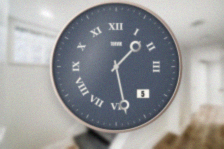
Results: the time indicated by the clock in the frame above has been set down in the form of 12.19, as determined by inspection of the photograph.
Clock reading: 1.28
